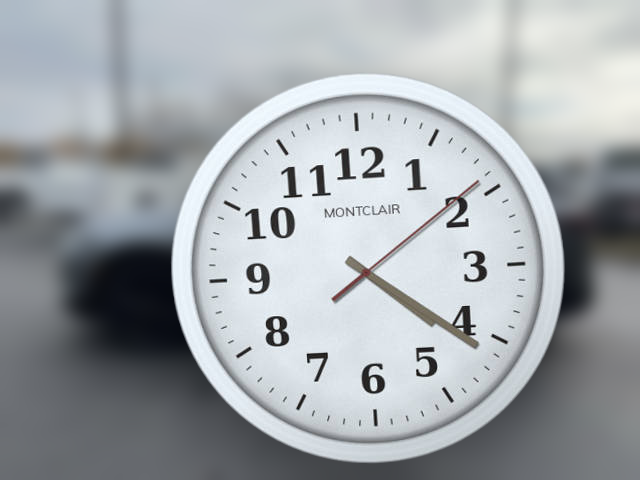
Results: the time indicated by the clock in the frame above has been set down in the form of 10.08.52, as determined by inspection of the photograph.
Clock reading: 4.21.09
